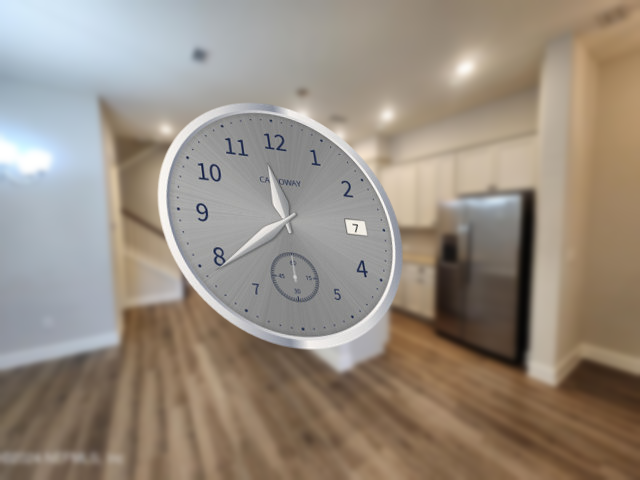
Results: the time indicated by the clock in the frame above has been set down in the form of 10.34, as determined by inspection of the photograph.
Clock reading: 11.39
